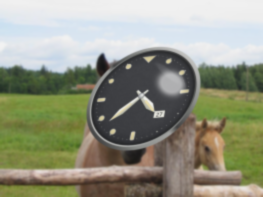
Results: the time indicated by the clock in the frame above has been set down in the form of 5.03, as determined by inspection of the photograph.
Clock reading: 4.38
